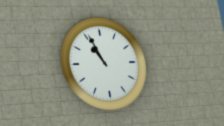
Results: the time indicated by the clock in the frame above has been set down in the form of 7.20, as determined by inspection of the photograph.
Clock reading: 10.56
